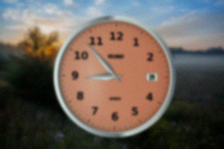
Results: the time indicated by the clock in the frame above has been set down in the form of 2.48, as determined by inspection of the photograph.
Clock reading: 8.53
